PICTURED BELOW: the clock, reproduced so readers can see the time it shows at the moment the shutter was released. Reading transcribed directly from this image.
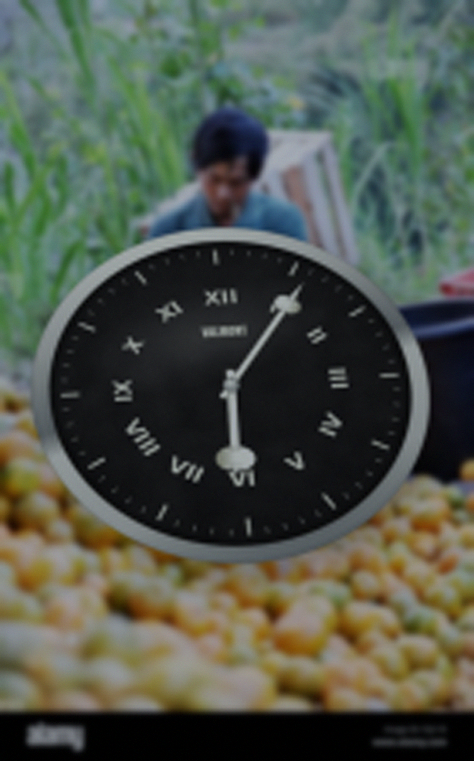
6:06
